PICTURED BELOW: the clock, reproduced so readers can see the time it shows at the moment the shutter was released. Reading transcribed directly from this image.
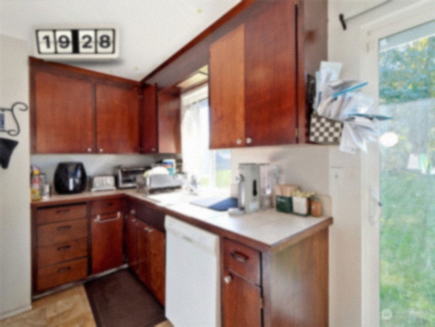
19:28
